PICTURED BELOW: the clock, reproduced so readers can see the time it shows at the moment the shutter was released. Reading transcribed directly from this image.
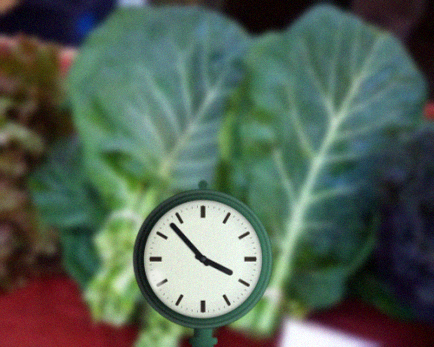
3:53
